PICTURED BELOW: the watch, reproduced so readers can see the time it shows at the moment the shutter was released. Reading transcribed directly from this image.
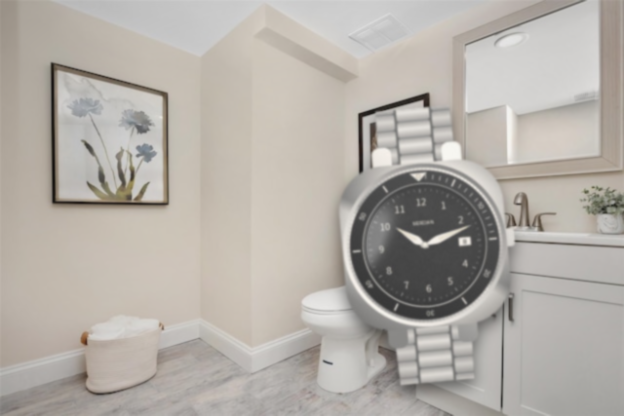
10:12
